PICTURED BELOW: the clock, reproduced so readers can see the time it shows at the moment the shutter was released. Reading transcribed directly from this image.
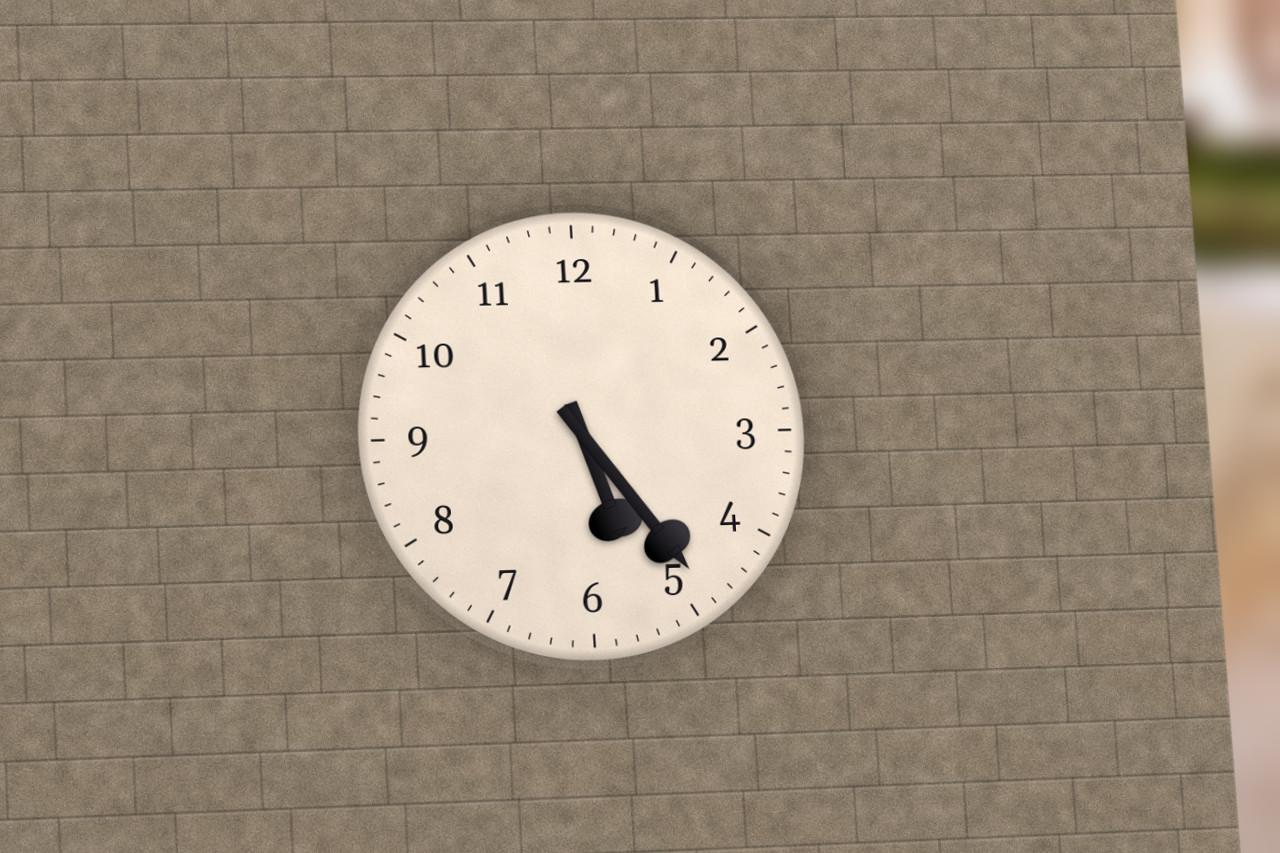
5:24
